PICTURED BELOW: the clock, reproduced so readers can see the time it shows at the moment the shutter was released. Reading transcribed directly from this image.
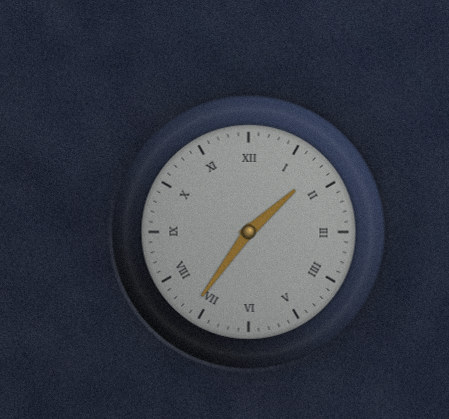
1:36
